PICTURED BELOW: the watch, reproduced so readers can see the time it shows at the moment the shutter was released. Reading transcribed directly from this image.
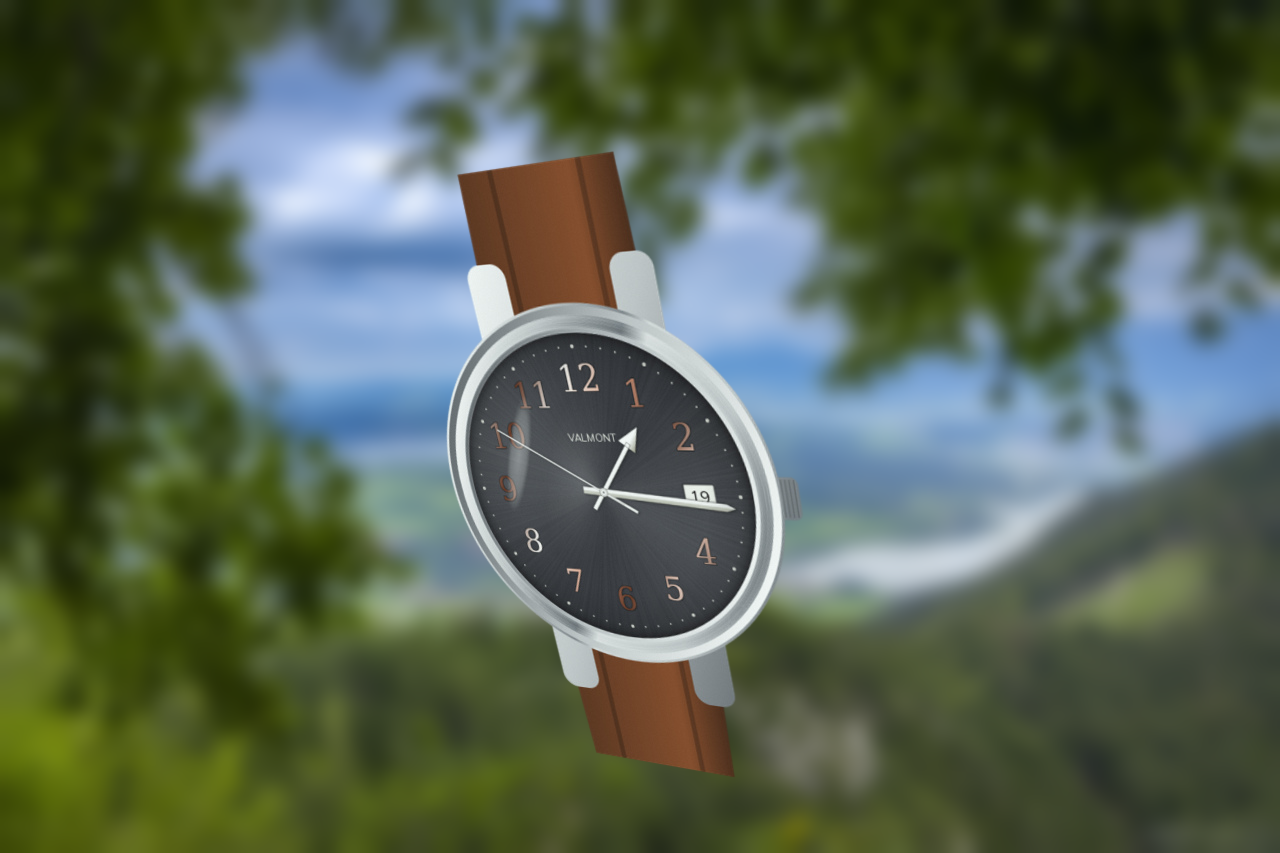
1:15:50
